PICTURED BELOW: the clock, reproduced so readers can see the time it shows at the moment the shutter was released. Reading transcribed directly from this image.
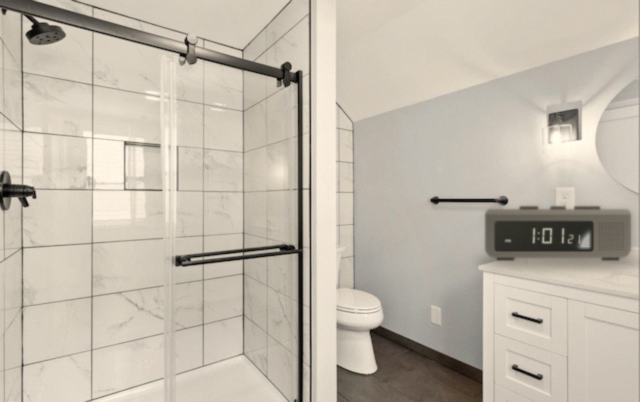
1:01
